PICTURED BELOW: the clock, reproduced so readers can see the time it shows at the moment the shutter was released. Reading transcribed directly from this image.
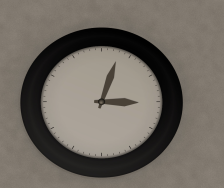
3:03
